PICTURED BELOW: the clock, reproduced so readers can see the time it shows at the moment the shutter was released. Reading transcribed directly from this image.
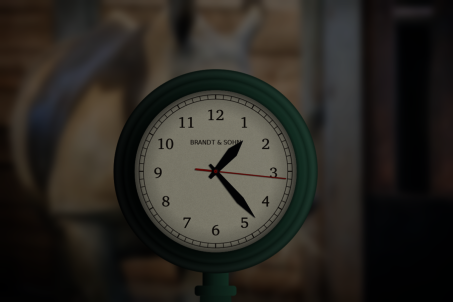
1:23:16
